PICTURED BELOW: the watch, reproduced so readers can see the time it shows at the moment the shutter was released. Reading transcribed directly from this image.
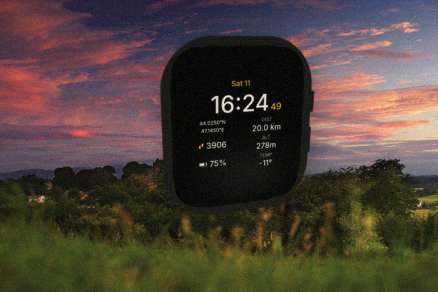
16:24:49
